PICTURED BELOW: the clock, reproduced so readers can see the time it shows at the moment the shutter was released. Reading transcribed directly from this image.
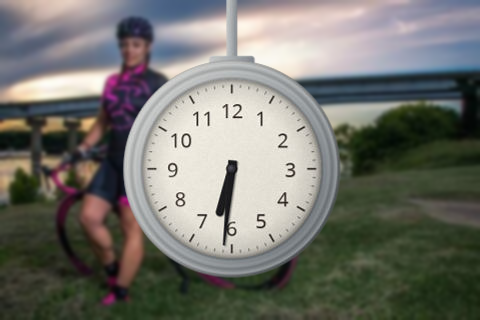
6:31
